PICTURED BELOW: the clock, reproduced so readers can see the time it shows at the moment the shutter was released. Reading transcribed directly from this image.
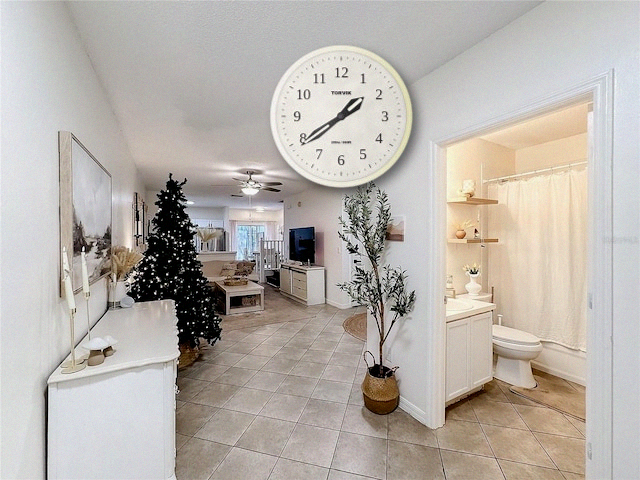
1:39
